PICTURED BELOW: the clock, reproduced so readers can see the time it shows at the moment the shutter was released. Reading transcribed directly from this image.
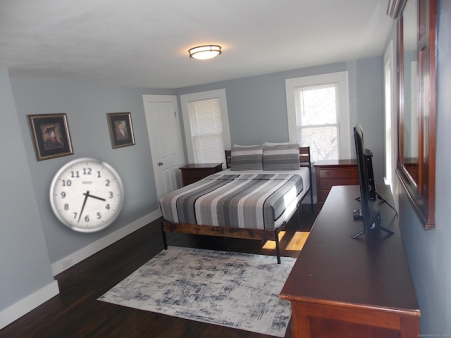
3:33
